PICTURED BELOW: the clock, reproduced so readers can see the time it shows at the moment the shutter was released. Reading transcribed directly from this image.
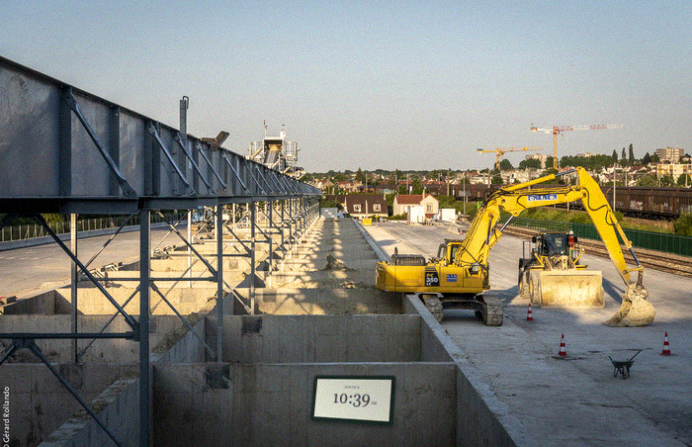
10:39
